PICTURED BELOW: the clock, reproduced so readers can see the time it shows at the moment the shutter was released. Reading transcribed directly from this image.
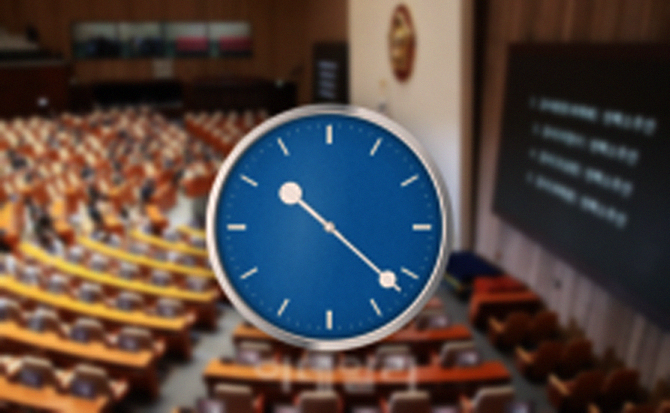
10:22
